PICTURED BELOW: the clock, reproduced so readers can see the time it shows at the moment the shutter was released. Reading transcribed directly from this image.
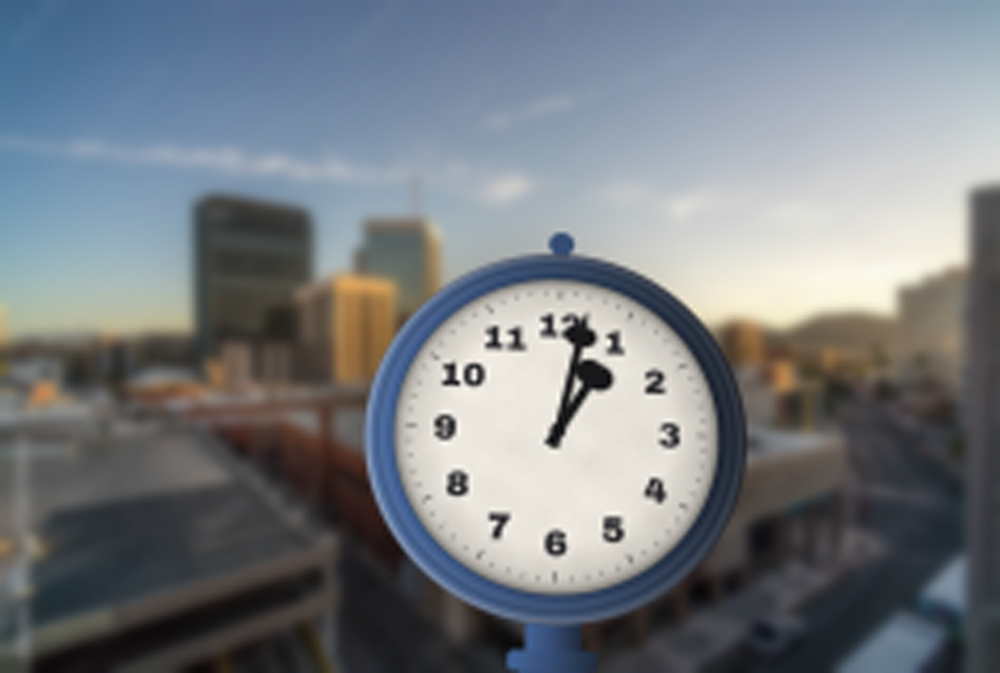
1:02
